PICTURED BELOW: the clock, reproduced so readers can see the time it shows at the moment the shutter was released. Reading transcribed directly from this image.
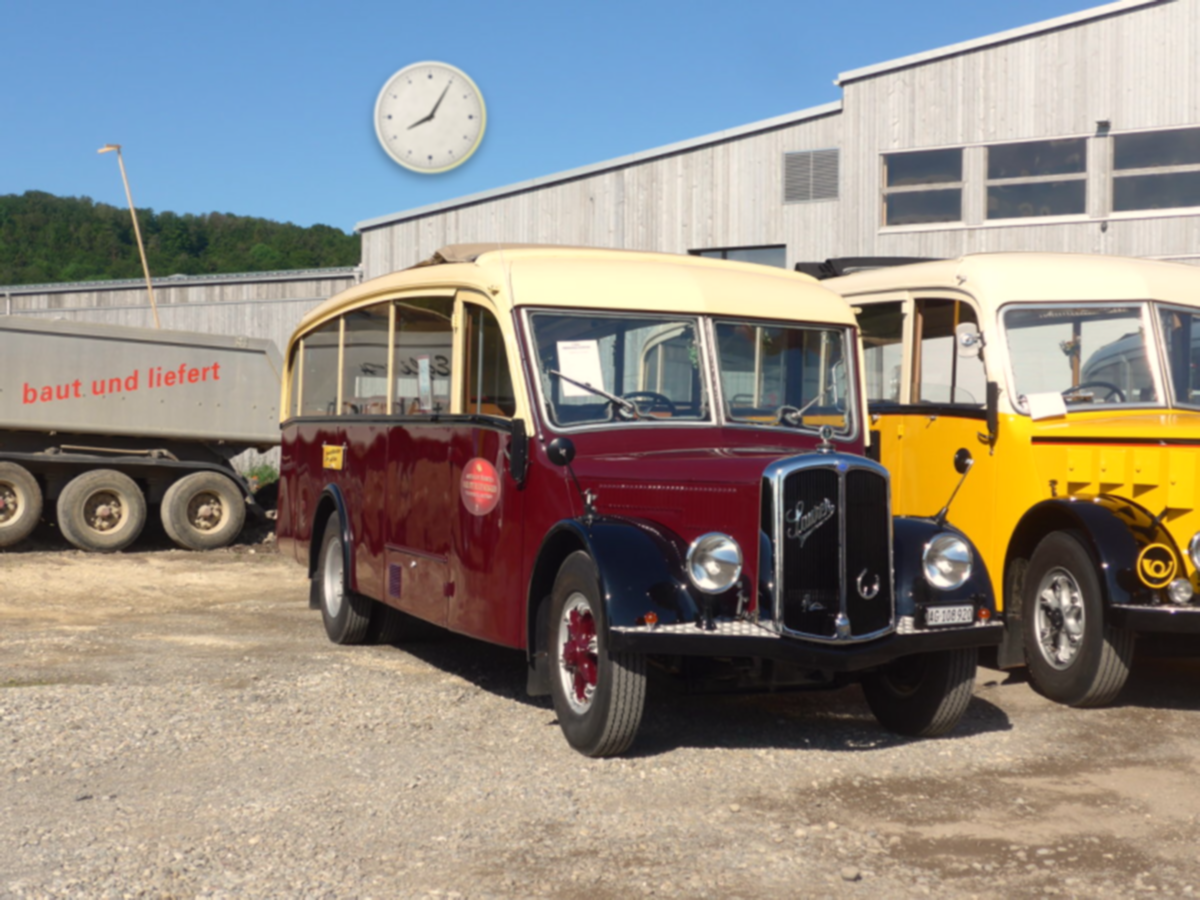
8:05
